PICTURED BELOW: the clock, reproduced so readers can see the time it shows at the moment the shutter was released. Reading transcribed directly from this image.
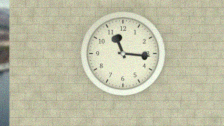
11:16
